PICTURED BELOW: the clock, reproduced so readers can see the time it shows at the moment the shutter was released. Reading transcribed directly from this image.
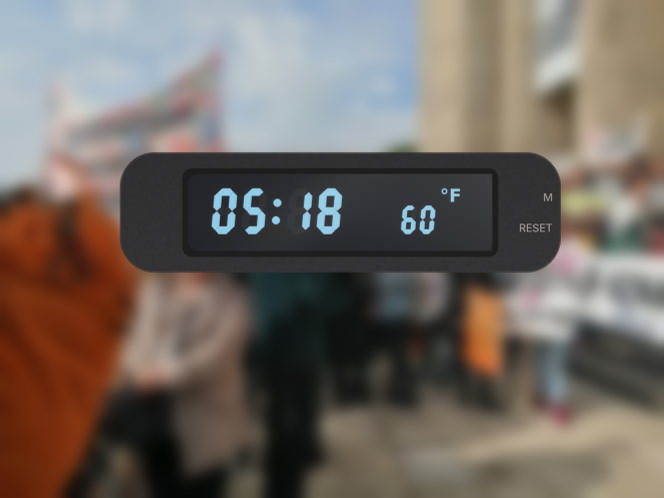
5:18
